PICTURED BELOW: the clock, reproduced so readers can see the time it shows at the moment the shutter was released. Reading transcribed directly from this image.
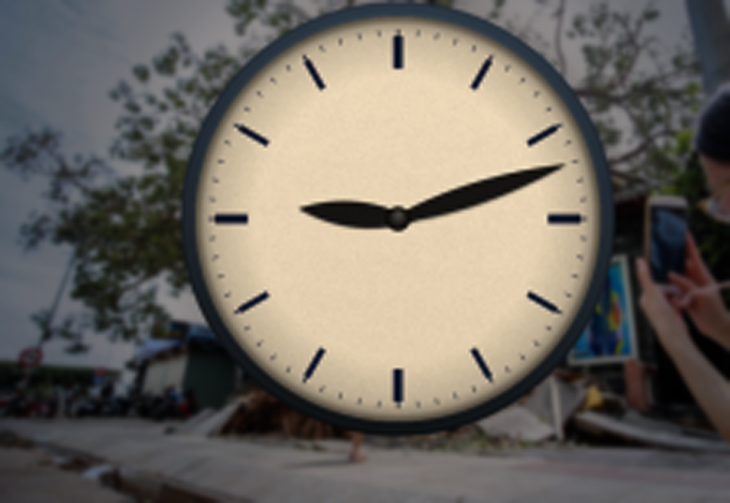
9:12
